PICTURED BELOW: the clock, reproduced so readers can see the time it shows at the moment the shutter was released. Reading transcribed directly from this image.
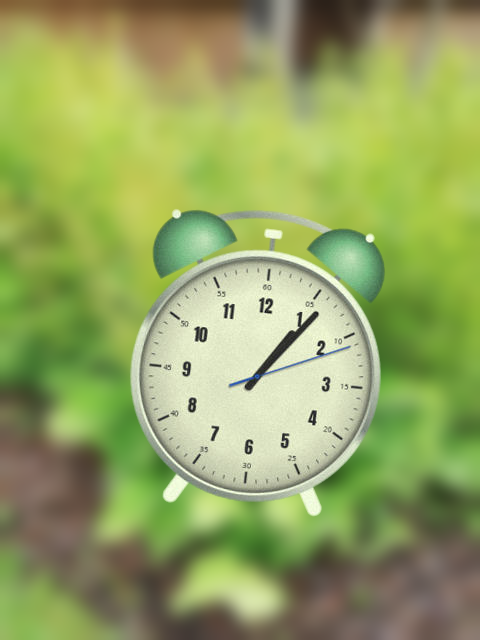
1:06:11
